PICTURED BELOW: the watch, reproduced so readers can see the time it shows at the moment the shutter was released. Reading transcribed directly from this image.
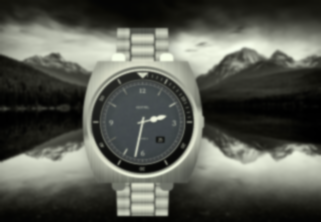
2:32
